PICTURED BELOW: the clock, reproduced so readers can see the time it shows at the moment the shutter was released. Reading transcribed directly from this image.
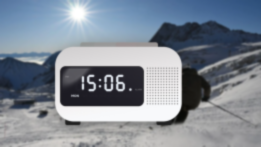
15:06
